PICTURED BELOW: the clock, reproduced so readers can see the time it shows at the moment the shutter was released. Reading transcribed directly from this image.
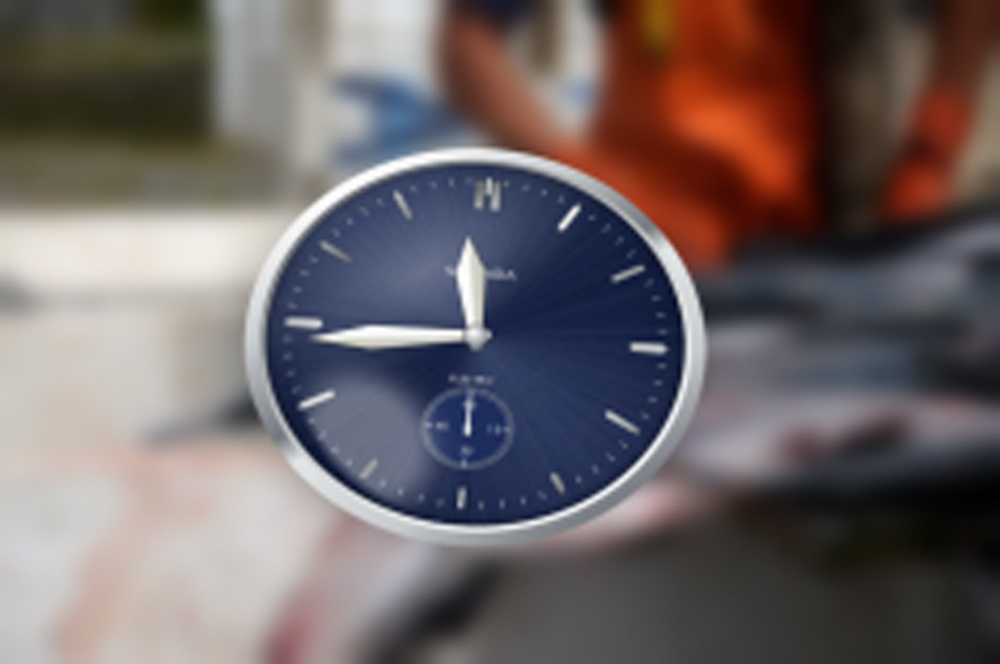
11:44
